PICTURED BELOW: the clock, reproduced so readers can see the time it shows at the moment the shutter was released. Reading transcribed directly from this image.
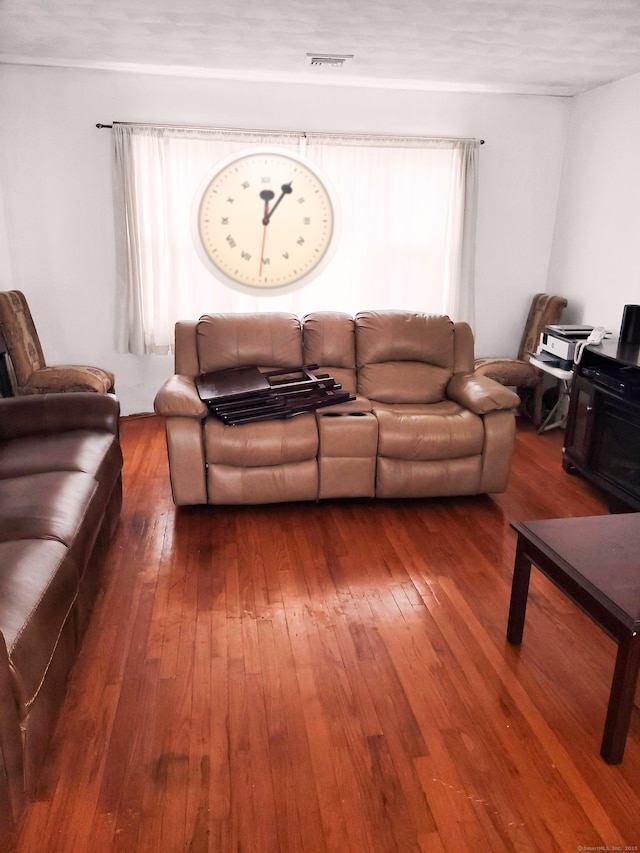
12:05:31
